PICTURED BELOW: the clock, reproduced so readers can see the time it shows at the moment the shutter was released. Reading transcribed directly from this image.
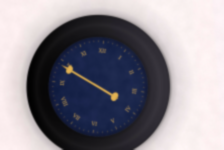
3:49
